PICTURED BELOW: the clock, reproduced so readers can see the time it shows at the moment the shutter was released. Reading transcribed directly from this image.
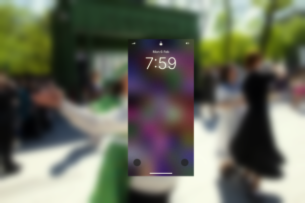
7:59
